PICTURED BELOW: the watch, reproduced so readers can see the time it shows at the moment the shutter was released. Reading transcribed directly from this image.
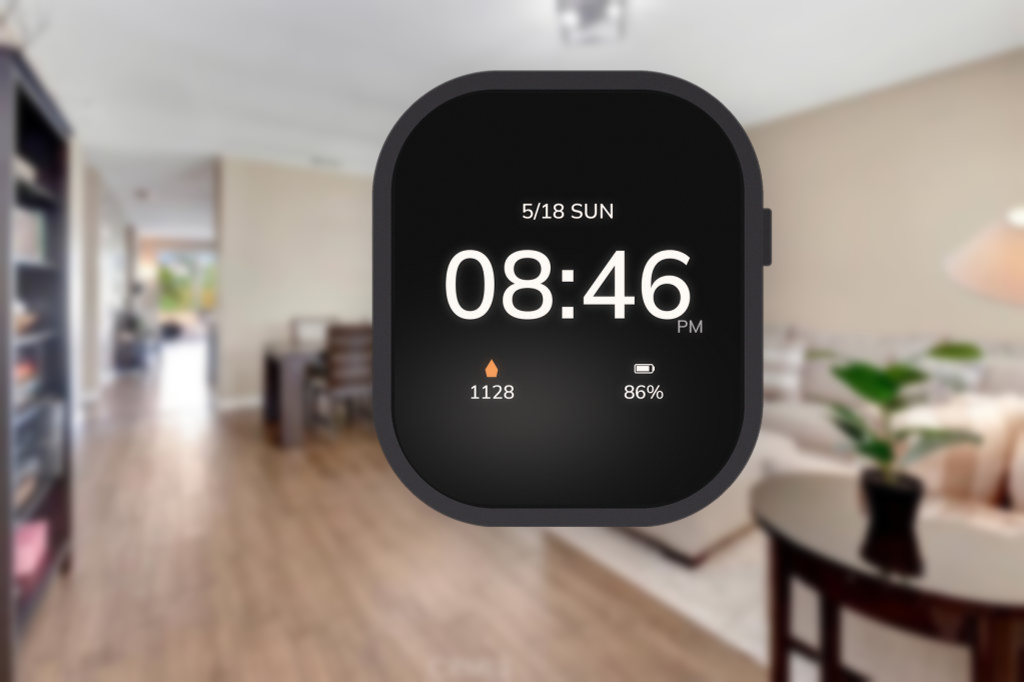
8:46
